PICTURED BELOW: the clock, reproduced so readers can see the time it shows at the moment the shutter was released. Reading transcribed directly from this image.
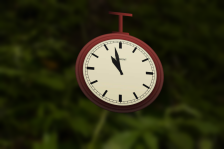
10:58
